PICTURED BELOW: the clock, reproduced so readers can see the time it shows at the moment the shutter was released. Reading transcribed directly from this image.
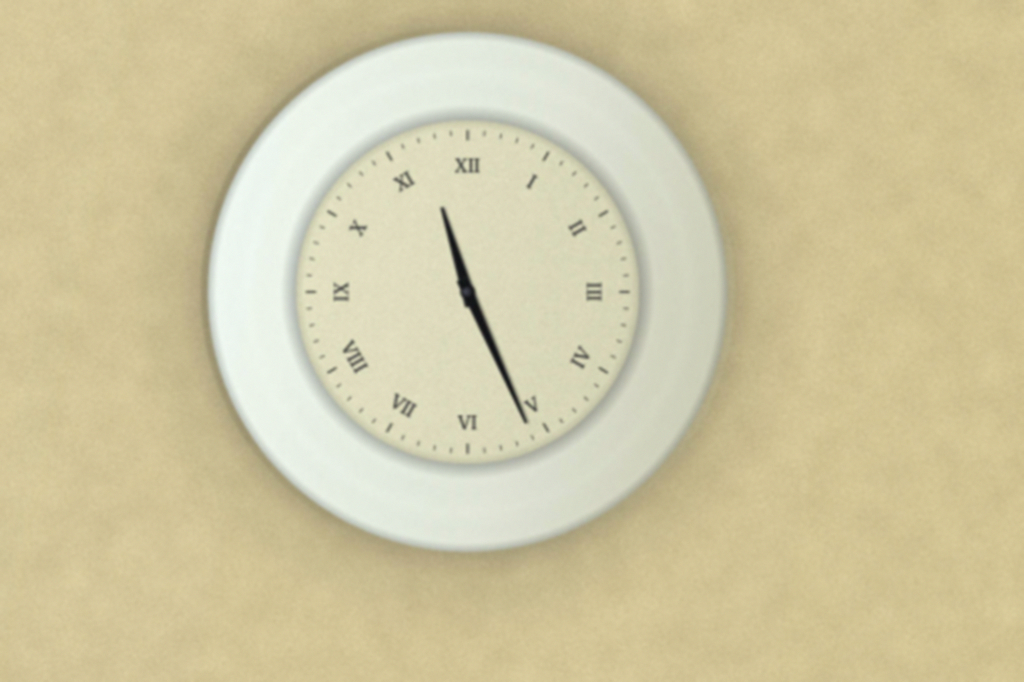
11:26
